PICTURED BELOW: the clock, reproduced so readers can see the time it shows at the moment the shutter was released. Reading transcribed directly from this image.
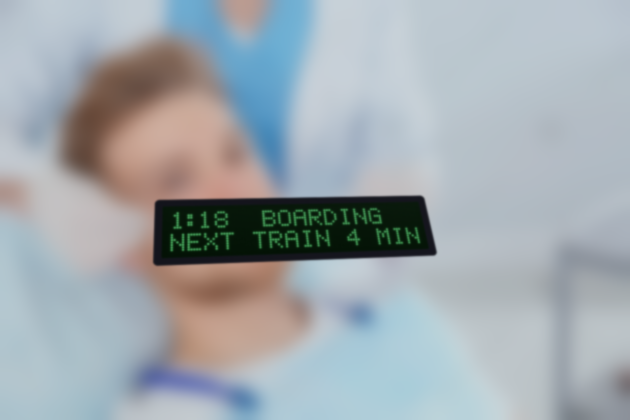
1:18
